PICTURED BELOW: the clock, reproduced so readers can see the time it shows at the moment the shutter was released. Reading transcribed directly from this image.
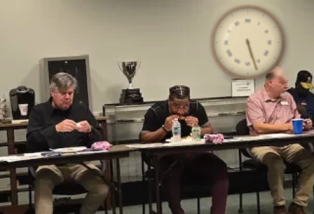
5:27
